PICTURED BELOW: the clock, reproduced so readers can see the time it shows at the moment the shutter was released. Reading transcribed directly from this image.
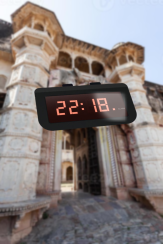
22:18
